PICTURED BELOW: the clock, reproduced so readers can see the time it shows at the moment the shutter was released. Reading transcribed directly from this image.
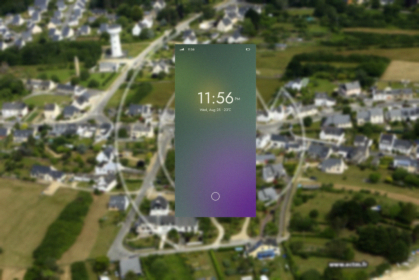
11:56
